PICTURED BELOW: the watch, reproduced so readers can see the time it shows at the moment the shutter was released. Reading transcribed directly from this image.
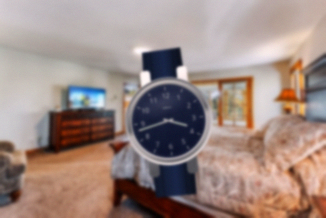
3:43
